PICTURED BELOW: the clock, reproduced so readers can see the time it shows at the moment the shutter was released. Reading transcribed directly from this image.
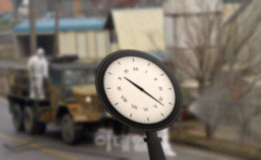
10:22
